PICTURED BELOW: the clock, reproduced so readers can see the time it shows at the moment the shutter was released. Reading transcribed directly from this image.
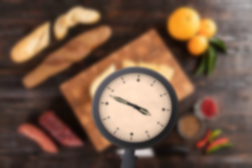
3:48
